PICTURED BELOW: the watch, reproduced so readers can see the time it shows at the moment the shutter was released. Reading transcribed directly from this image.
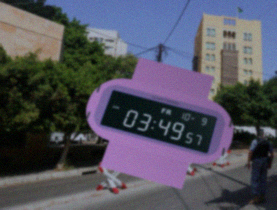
3:49:57
